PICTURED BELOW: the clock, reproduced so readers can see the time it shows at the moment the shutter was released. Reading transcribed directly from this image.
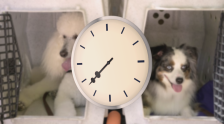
7:38
